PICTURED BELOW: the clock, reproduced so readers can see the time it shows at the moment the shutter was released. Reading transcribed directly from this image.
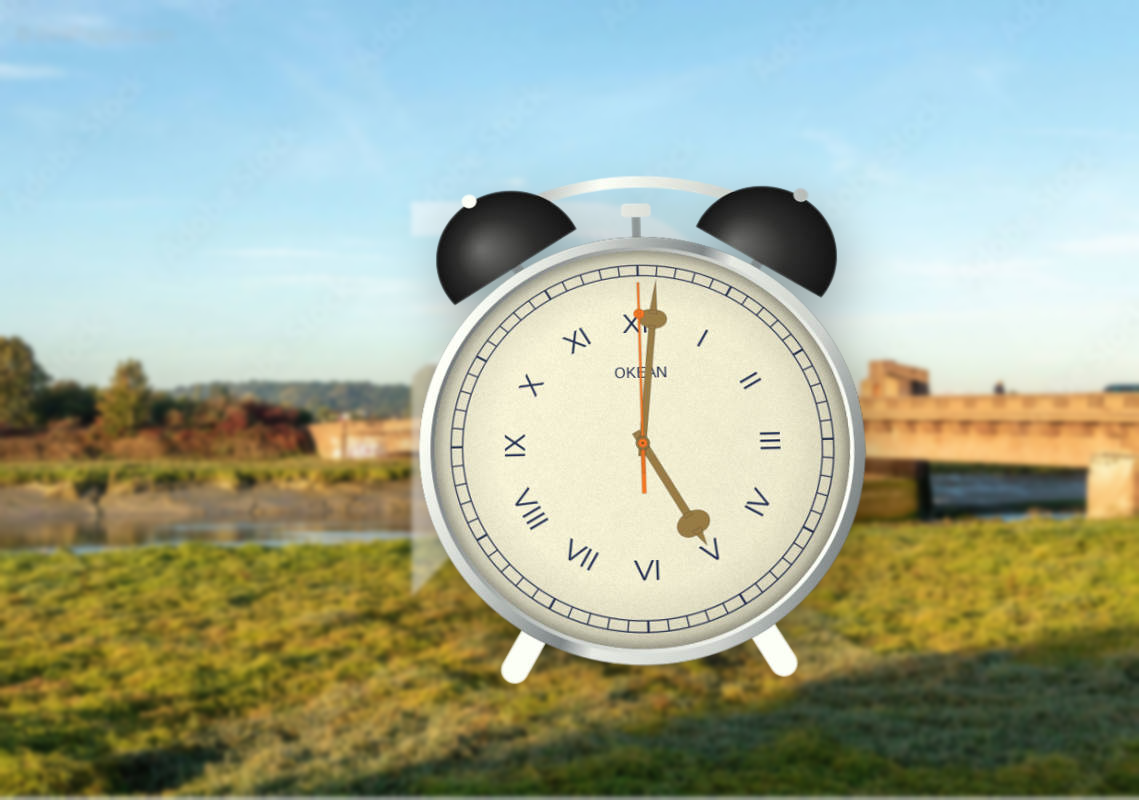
5:01:00
